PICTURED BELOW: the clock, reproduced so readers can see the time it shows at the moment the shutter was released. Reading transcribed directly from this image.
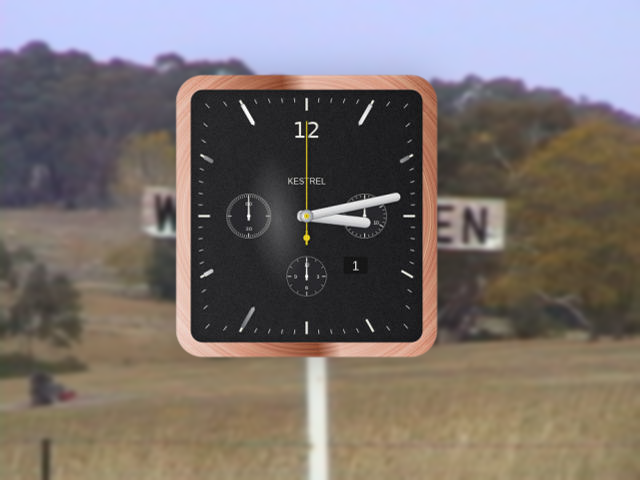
3:13
